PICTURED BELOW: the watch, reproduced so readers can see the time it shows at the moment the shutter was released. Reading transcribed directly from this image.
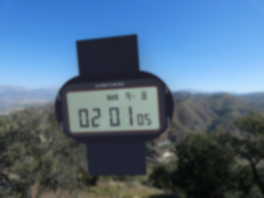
2:01
